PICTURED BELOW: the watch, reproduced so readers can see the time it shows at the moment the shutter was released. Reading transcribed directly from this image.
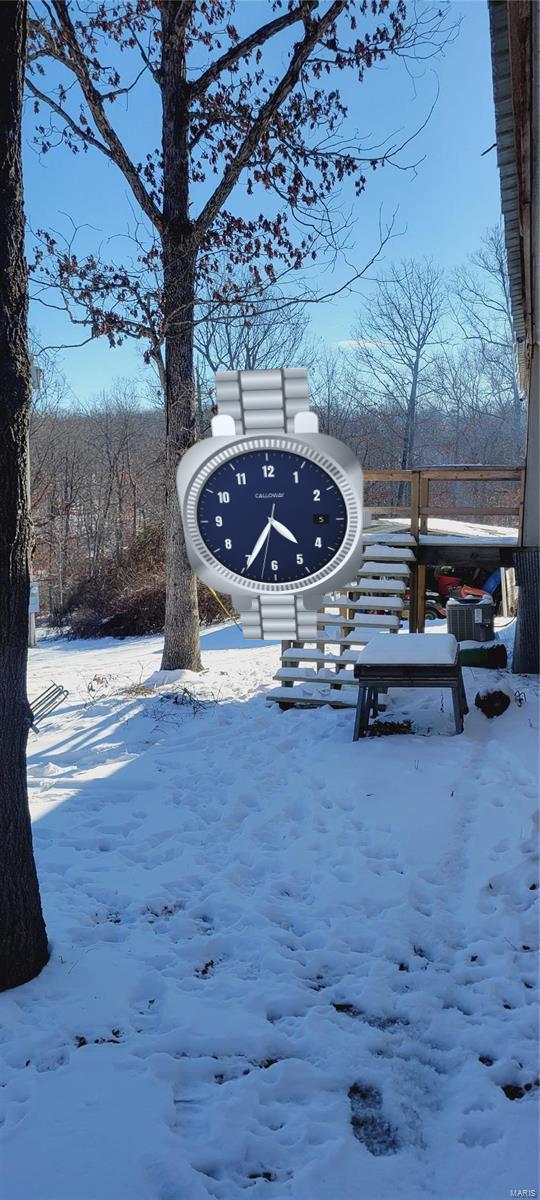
4:34:32
